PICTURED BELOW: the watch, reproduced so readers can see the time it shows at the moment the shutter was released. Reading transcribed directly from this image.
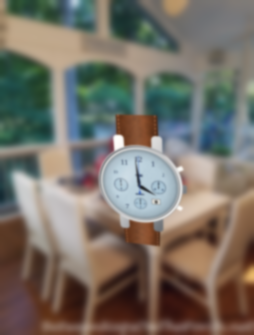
3:59
